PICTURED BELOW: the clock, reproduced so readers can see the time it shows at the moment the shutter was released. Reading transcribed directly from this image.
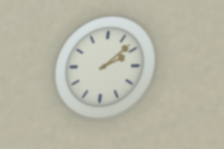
2:08
